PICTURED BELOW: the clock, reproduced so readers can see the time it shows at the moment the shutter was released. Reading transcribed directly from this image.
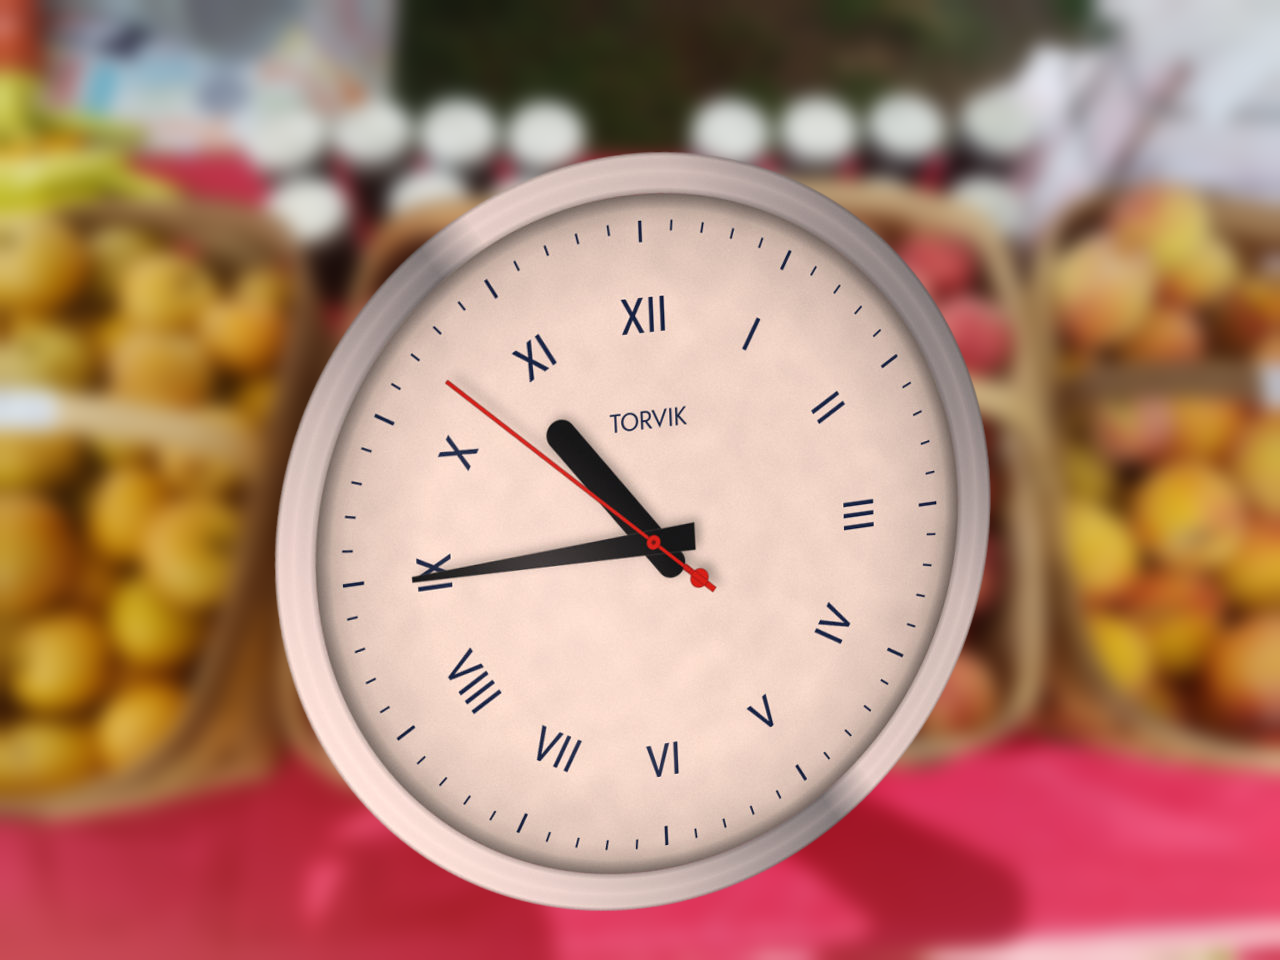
10:44:52
